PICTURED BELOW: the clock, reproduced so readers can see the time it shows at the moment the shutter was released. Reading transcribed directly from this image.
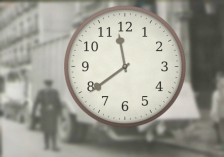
11:39
